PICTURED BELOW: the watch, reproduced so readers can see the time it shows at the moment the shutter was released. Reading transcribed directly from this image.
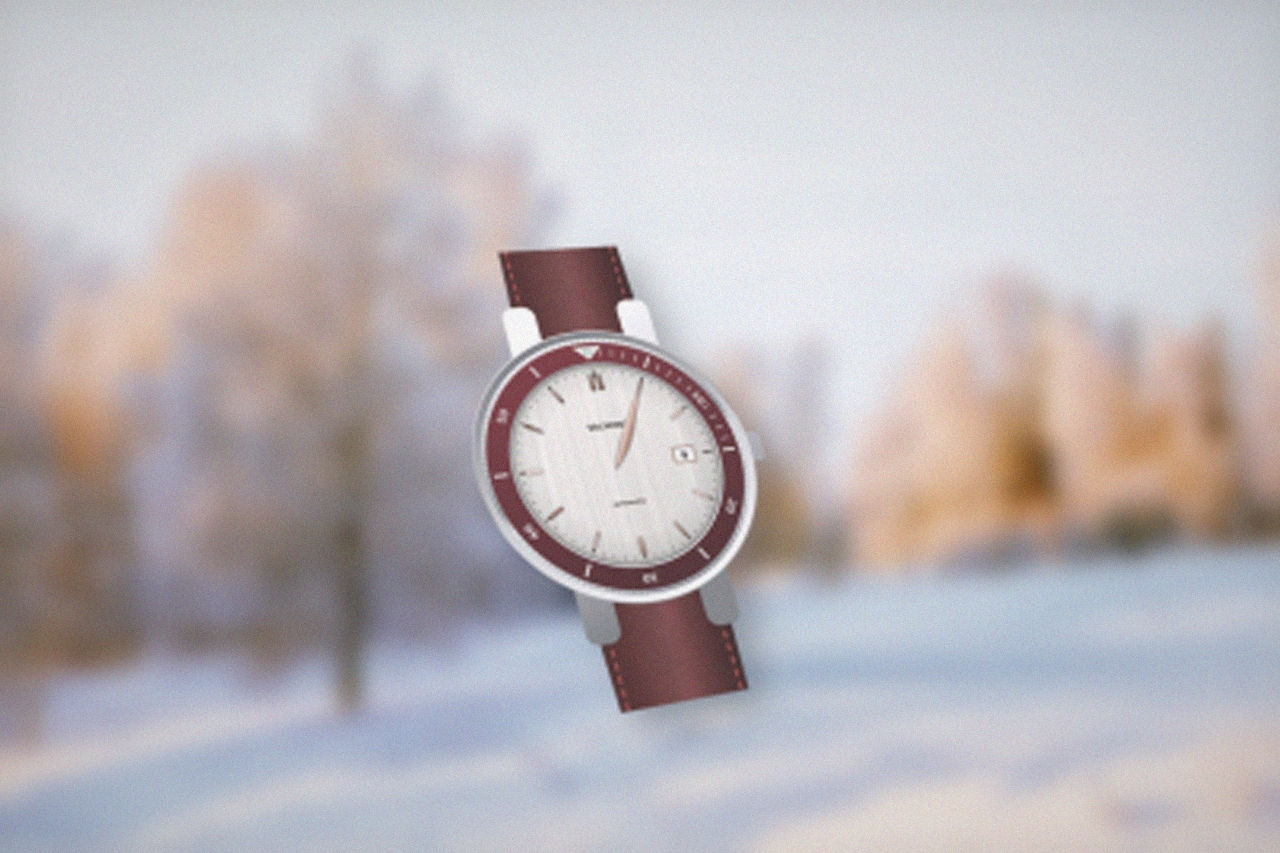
1:05
